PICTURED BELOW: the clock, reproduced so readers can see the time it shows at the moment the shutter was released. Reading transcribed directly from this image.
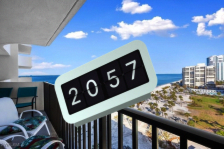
20:57
